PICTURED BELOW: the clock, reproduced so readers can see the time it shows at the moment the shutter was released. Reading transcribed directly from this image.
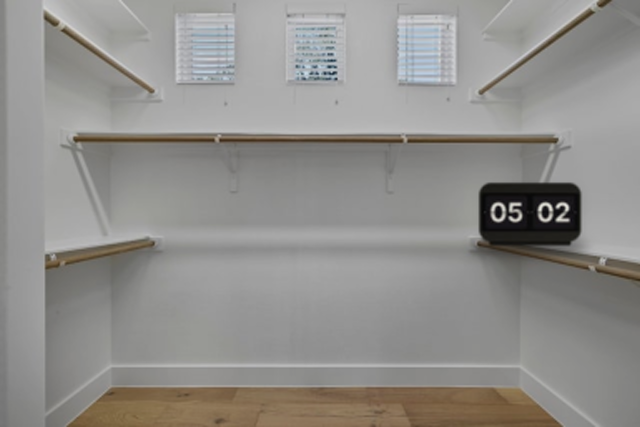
5:02
